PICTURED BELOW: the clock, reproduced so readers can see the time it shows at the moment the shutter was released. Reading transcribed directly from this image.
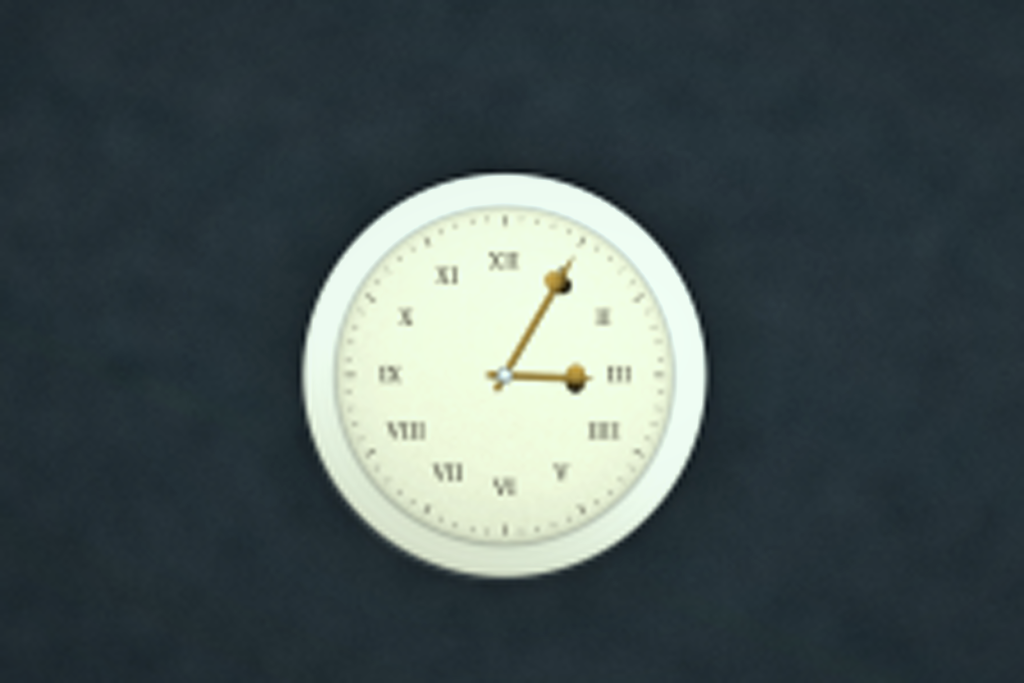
3:05
